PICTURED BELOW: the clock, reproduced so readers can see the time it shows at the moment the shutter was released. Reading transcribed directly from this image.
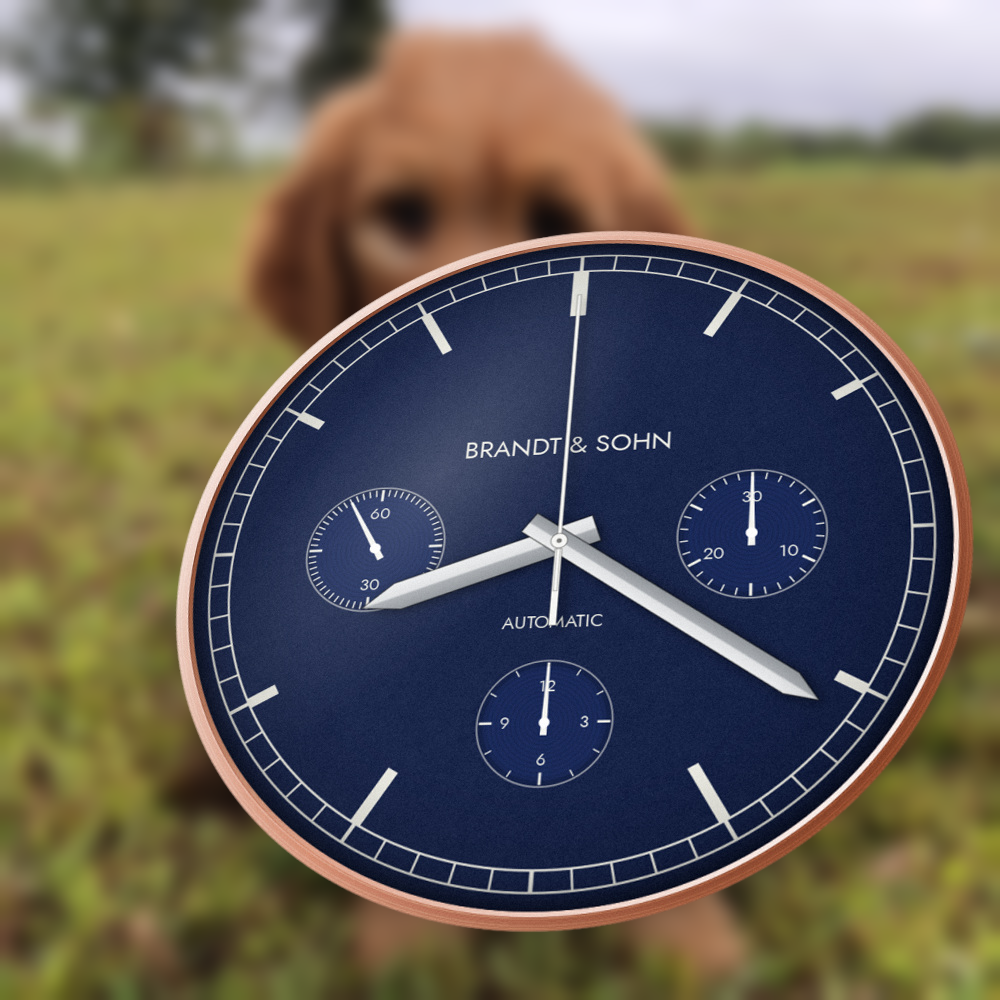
8:20:55
